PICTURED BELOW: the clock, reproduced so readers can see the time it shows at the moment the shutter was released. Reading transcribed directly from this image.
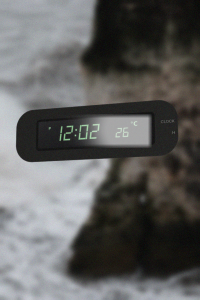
12:02
